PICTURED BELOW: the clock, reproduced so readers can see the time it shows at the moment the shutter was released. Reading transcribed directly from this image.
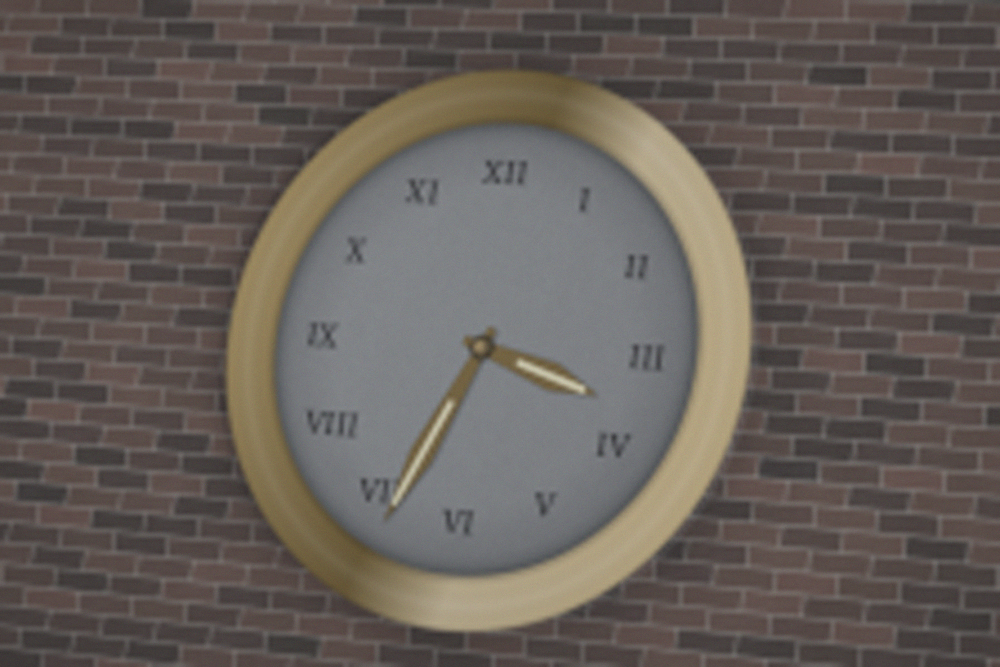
3:34
